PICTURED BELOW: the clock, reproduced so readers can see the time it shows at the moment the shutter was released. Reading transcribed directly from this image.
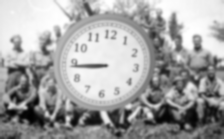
8:44
